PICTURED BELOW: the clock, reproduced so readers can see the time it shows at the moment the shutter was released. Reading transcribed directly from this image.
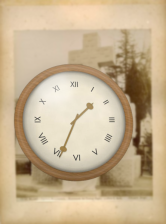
1:34
